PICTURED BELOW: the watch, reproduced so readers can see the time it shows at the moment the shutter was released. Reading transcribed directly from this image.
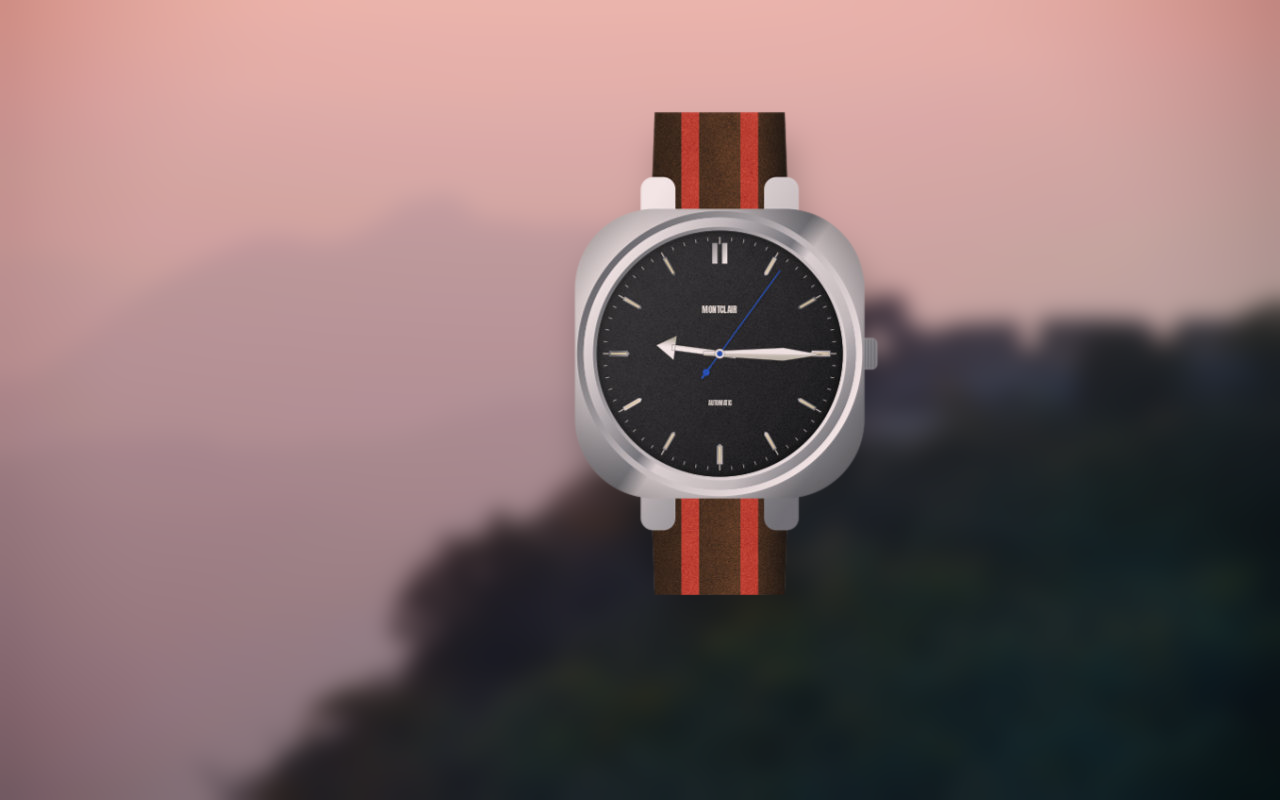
9:15:06
